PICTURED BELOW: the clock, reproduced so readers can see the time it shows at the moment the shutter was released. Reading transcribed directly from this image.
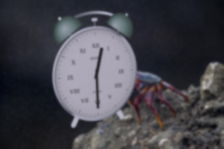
12:30
